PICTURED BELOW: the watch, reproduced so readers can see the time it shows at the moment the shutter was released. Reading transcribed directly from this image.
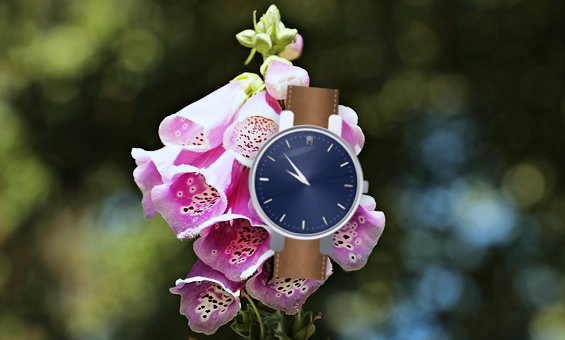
9:53
